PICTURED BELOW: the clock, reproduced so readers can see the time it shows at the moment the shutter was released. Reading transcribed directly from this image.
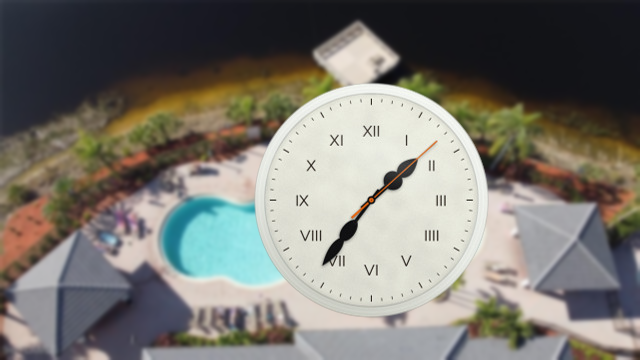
1:36:08
